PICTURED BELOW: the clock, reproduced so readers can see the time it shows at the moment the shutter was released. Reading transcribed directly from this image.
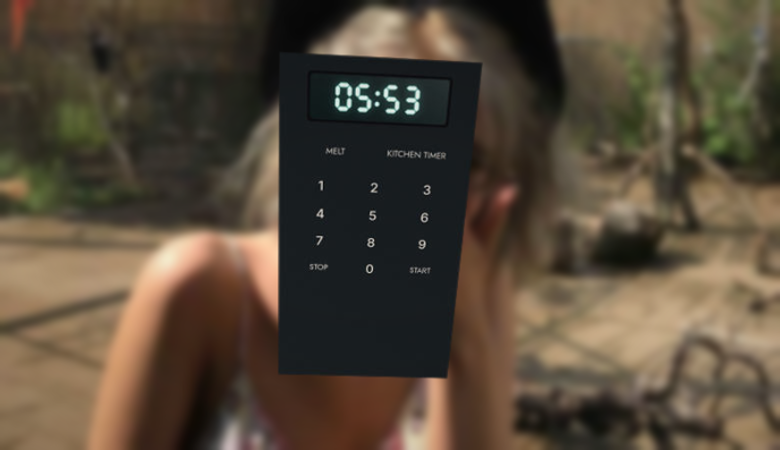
5:53
